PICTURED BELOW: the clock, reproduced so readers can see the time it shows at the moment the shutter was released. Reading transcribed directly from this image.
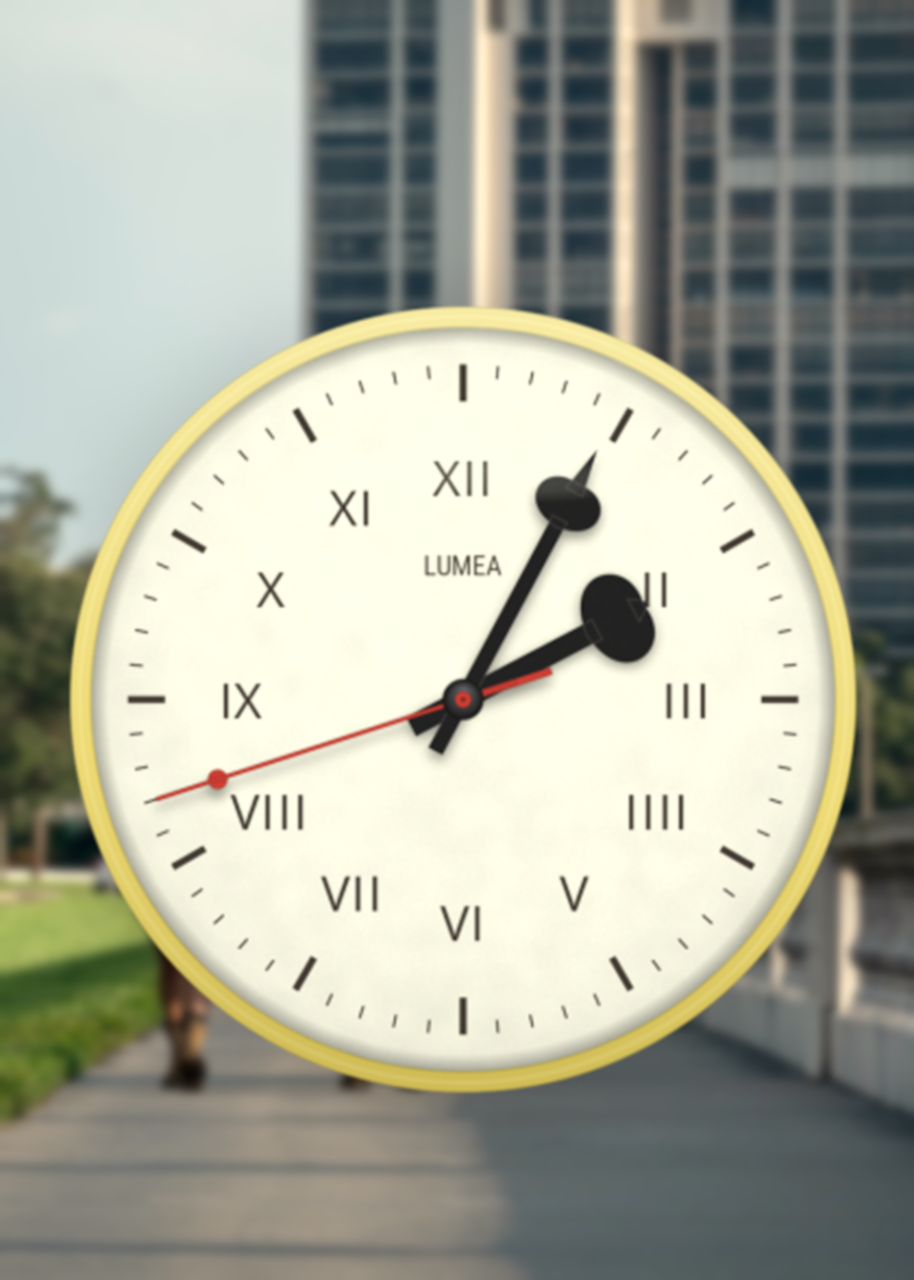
2:04:42
